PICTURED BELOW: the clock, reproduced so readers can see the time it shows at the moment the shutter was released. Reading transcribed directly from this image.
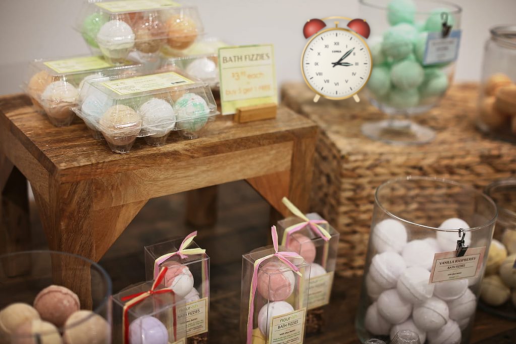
3:08
